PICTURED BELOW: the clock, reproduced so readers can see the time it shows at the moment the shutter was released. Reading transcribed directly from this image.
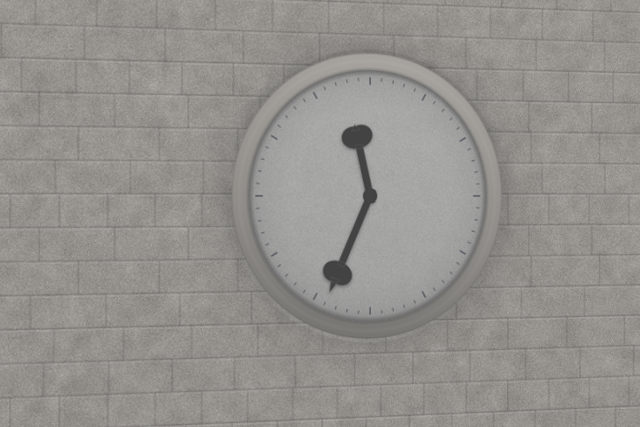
11:34
